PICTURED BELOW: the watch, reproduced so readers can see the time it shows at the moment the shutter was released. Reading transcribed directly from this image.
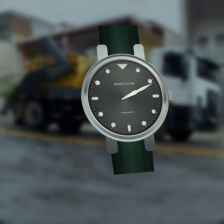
2:11
